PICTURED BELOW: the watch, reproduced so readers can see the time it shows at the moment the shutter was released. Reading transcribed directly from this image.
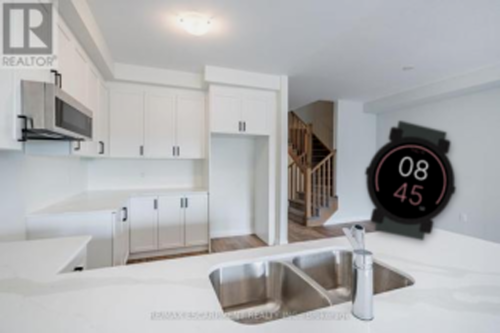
8:45
